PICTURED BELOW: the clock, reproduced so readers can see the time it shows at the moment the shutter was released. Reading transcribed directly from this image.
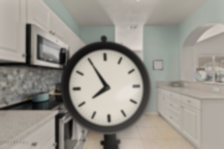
7:55
